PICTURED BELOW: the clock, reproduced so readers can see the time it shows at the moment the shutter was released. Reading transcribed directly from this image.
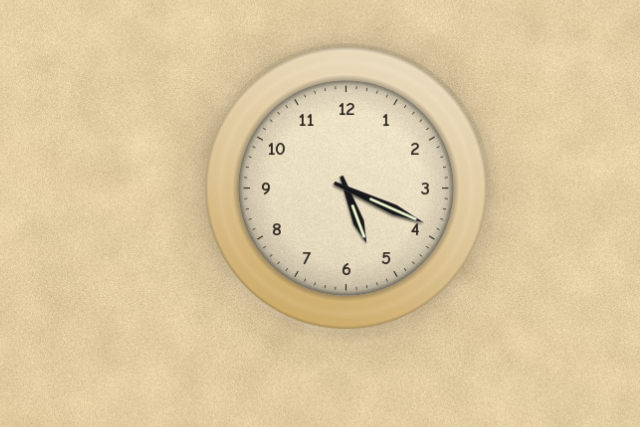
5:19
